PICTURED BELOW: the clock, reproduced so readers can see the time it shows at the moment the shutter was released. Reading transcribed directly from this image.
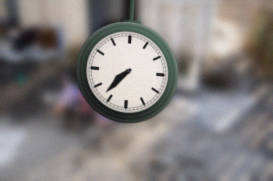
7:37
